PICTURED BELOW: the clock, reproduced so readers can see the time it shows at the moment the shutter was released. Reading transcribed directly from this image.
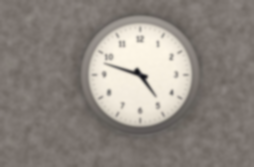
4:48
